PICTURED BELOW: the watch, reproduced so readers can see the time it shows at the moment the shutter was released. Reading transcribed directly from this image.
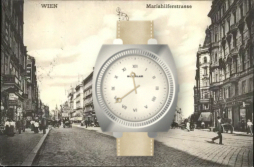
11:39
